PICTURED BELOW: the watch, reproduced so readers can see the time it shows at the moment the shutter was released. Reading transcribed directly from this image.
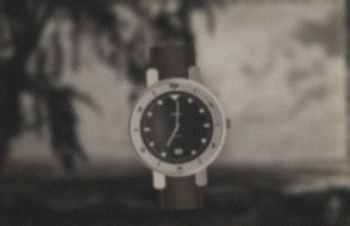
7:01
